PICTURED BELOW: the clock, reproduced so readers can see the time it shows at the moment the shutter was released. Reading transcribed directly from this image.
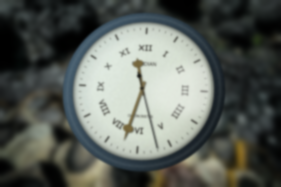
11:32:27
